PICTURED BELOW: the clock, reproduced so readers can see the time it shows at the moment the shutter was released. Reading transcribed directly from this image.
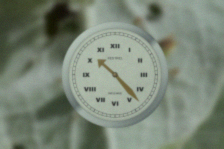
10:23
